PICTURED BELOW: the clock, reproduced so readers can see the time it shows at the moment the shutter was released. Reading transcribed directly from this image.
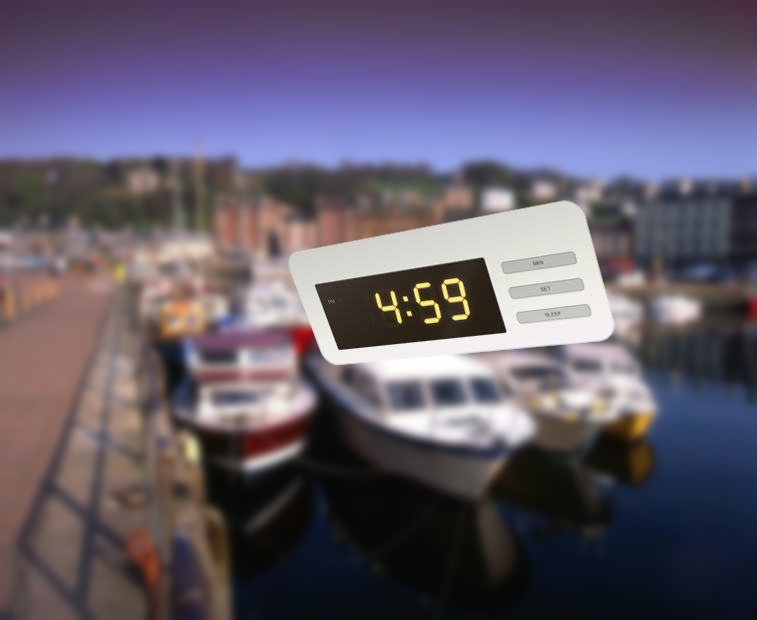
4:59
